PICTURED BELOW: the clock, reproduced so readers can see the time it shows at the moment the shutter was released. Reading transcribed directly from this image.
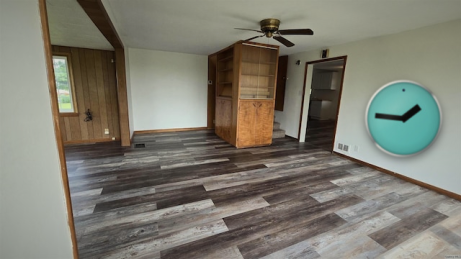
1:46
